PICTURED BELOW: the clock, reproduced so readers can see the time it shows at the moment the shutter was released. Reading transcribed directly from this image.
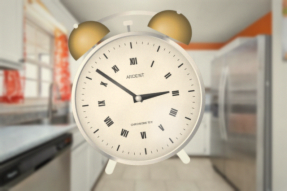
2:52
